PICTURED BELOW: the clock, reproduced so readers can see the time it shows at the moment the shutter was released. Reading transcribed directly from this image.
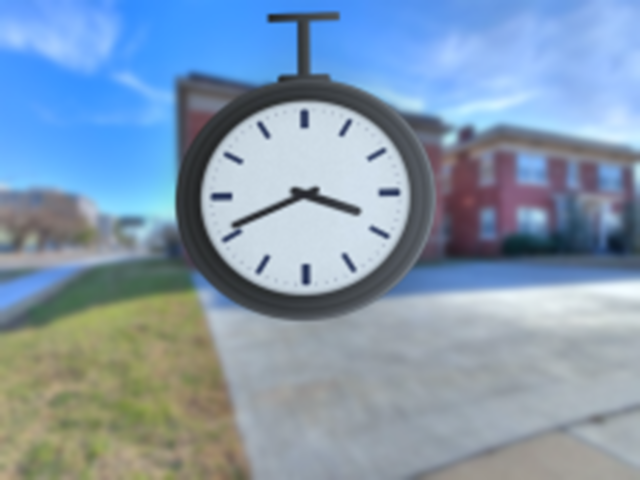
3:41
